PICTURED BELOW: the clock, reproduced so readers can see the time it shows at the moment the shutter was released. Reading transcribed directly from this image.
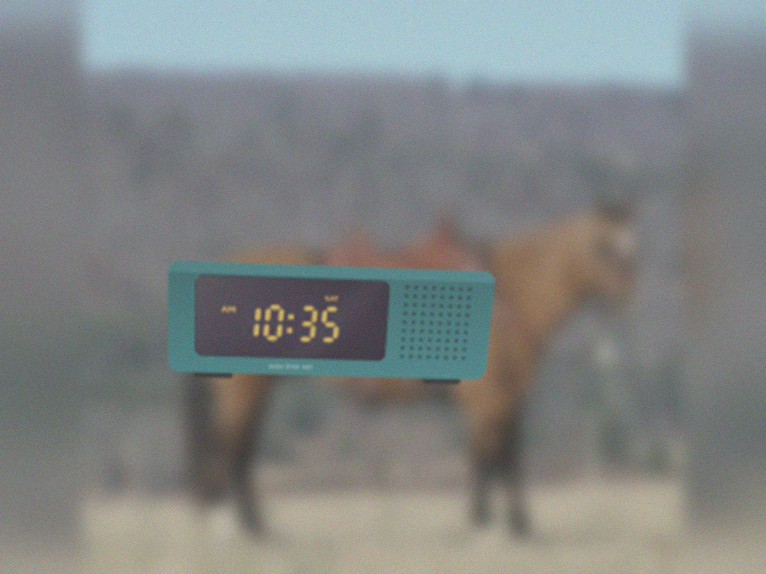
10:35
